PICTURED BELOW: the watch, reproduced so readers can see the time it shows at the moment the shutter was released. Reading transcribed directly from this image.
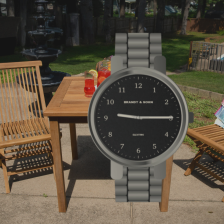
9:15
